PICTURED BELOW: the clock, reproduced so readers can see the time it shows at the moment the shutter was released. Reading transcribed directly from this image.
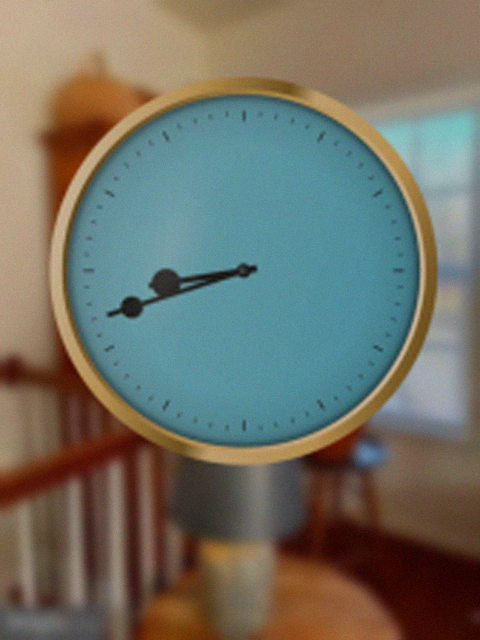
8:42
